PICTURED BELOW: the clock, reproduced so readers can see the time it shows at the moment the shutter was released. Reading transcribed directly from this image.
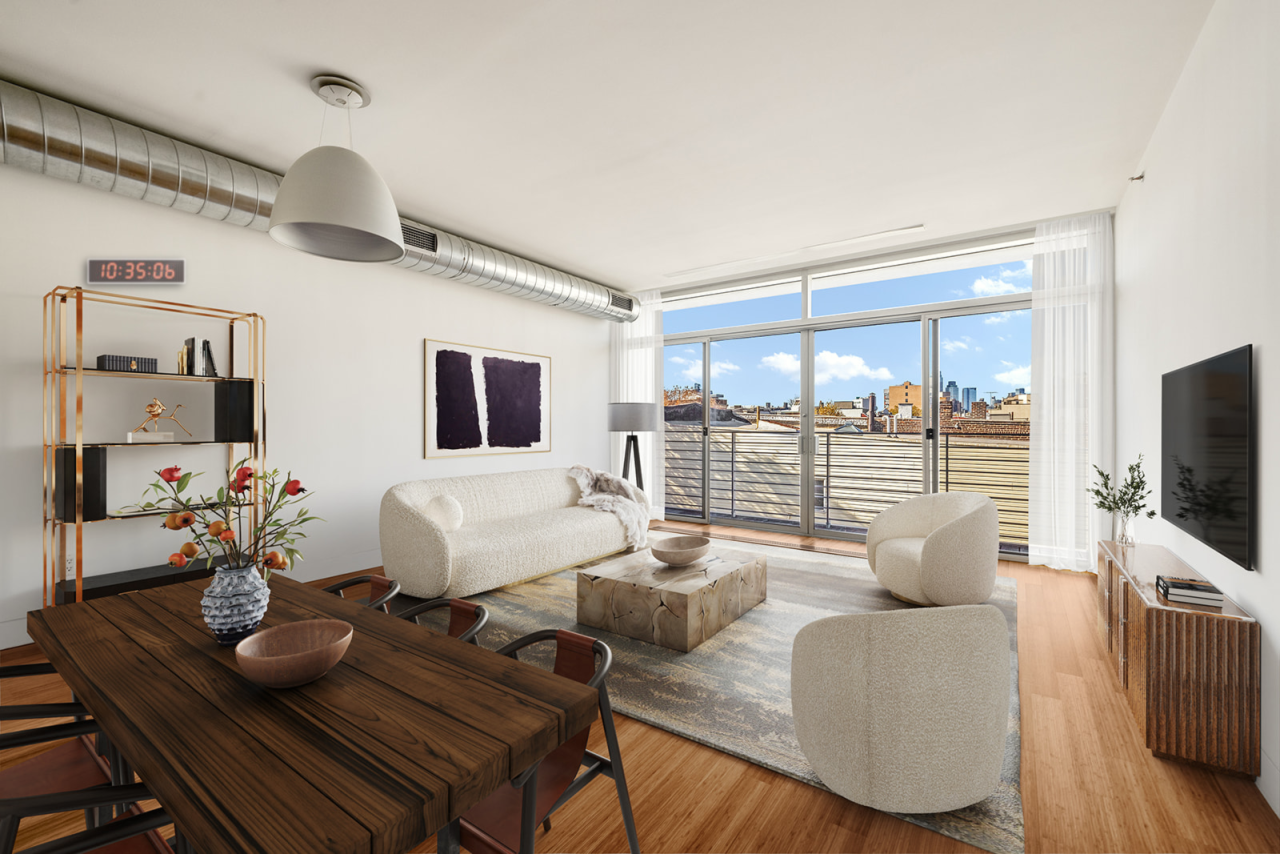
10:35:06
